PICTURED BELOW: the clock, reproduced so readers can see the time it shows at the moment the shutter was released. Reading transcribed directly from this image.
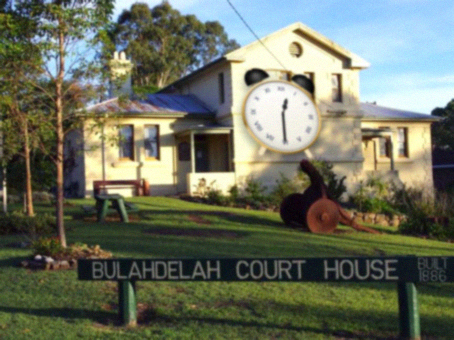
12:30
